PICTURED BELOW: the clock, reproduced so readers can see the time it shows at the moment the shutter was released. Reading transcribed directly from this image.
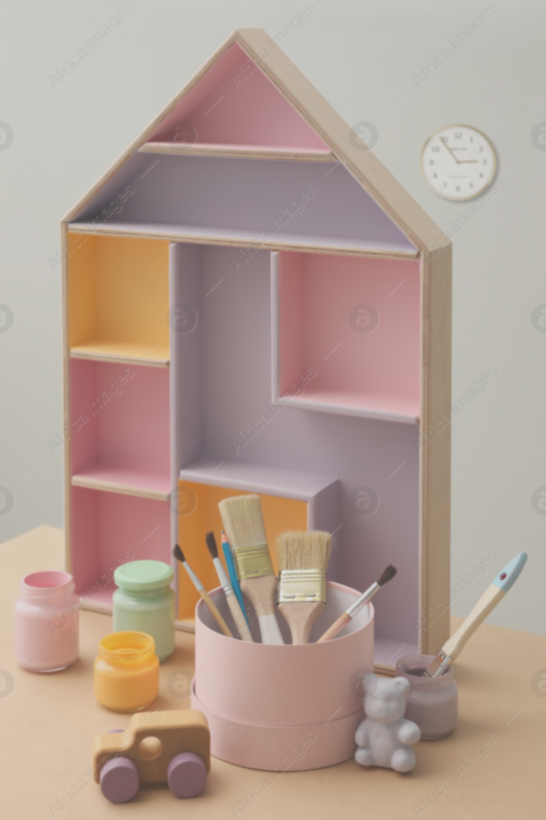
2:54
